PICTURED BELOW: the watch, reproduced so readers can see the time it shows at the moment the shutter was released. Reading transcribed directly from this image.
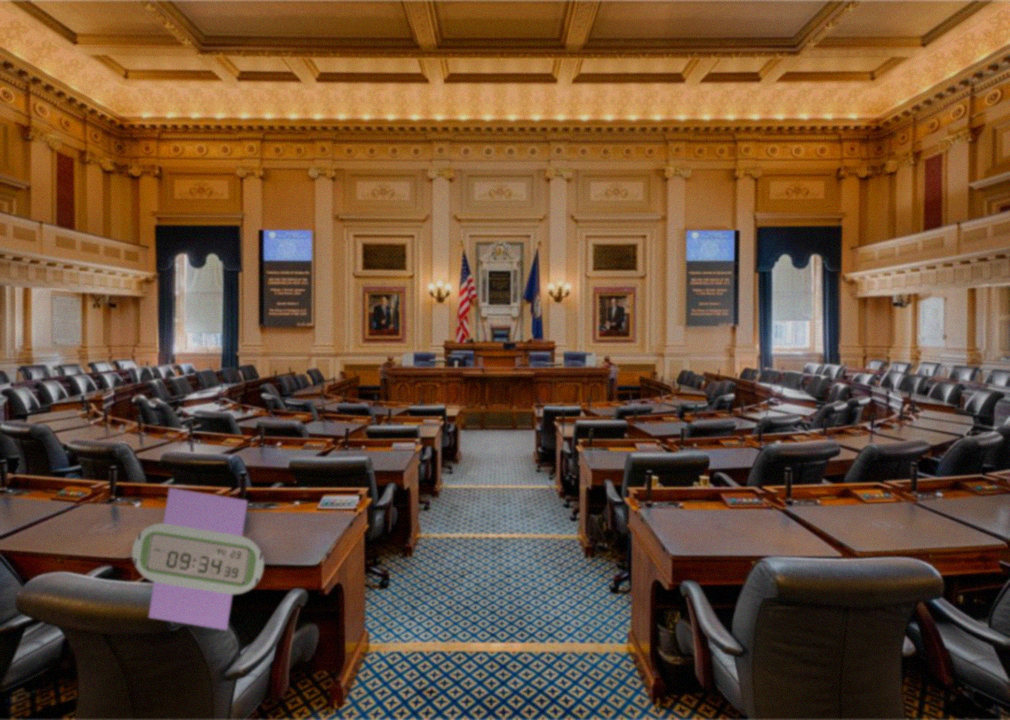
9:34
